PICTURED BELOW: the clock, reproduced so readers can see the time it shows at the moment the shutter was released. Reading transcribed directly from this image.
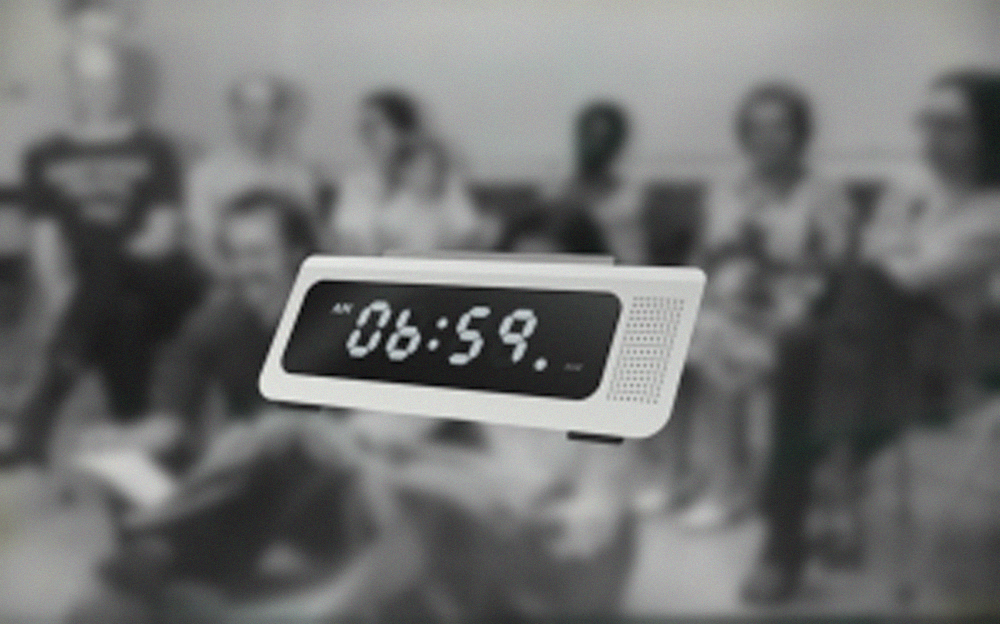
6:59
